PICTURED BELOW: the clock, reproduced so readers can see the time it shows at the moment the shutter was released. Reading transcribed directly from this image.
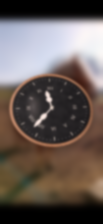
11:37
